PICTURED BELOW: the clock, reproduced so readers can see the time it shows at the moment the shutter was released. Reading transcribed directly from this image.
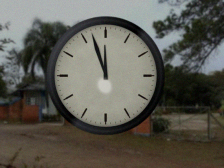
11:57
